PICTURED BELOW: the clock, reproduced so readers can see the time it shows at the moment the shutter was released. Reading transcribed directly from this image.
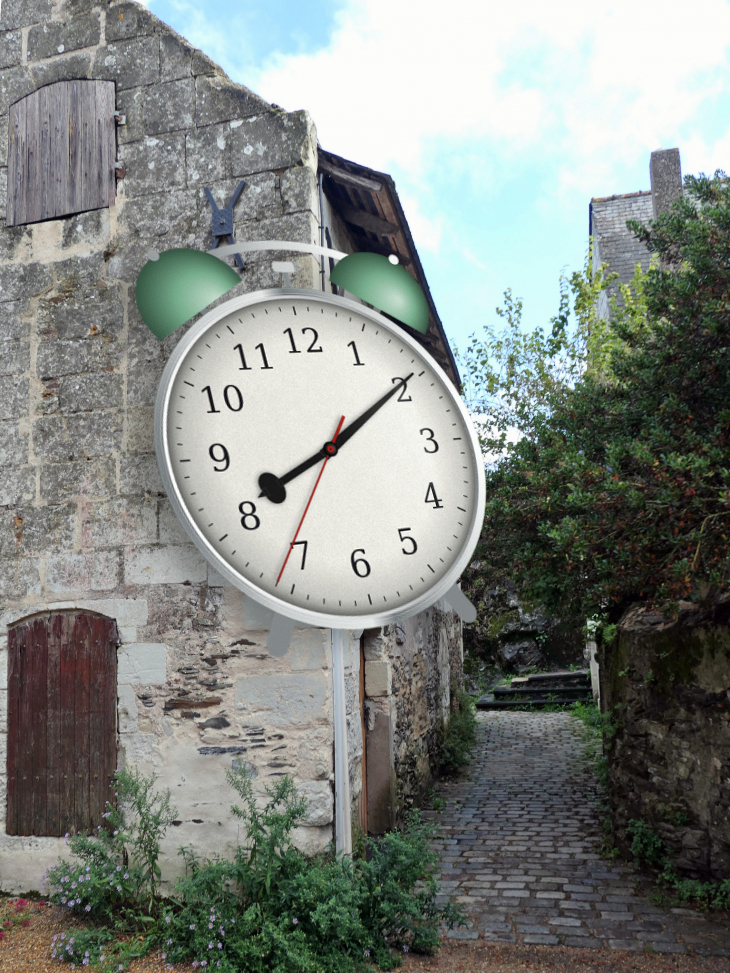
8:09:36
